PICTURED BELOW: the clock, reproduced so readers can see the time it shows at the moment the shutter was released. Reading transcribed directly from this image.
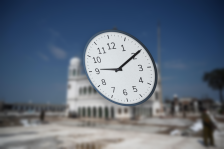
9:10
